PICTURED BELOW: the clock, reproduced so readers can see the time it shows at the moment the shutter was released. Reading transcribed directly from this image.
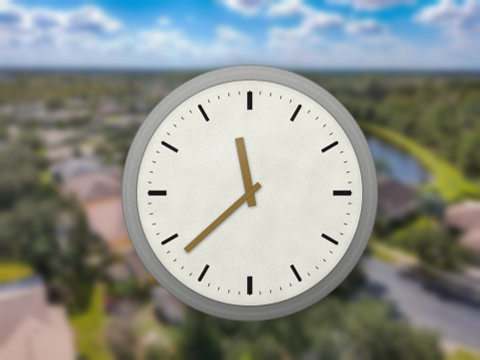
11:38
